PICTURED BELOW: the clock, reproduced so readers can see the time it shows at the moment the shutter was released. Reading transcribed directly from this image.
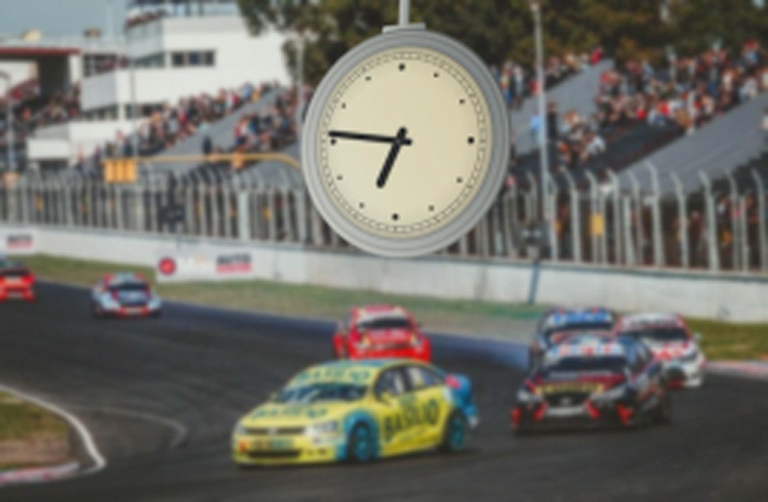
6:46
